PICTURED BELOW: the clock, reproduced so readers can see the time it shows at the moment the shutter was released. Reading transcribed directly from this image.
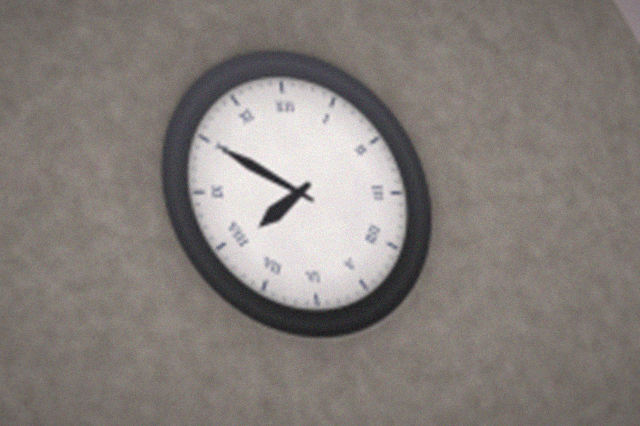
7:50
